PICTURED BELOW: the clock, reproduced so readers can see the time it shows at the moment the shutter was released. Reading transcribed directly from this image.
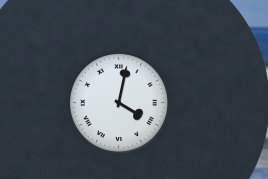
4:02
